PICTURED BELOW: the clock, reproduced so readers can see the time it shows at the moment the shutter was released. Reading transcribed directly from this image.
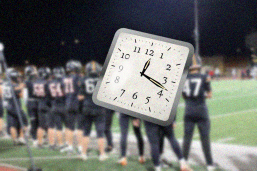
12:18
